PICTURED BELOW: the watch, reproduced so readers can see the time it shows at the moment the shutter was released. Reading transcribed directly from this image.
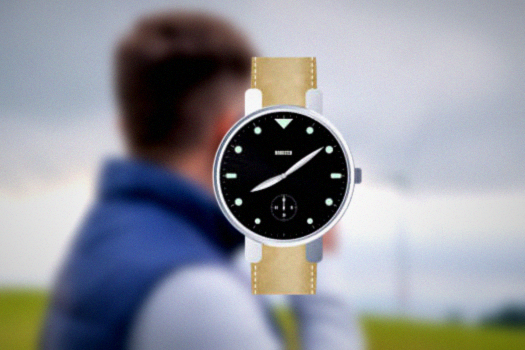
8:09
